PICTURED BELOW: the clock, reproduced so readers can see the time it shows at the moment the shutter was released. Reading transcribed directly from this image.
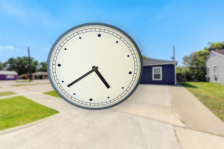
4:38
